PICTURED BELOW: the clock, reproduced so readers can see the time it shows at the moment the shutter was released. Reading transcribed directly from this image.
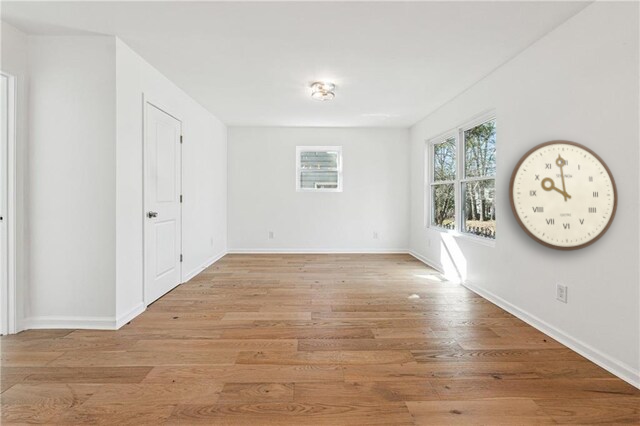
9:59
